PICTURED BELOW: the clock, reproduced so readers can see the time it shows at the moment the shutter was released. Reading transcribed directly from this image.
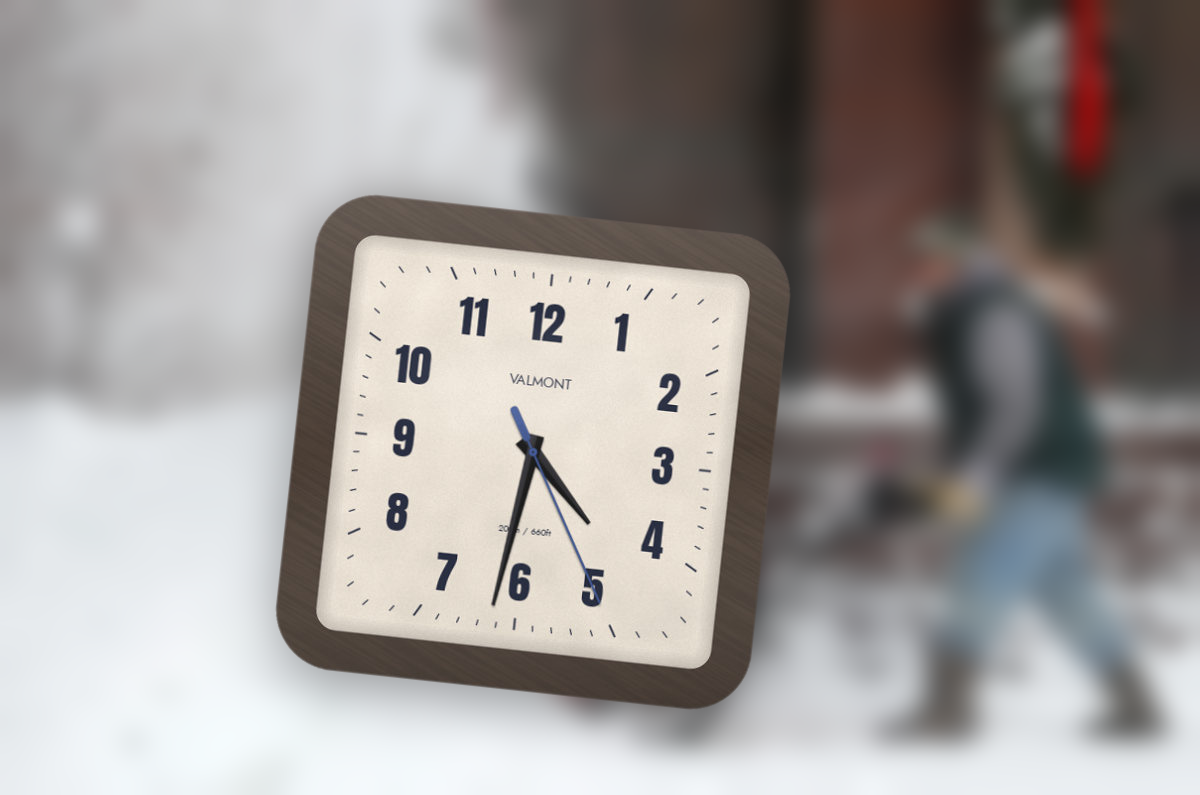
4:31:25
